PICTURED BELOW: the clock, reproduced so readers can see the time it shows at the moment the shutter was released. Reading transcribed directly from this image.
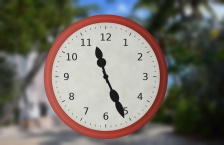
11:26
